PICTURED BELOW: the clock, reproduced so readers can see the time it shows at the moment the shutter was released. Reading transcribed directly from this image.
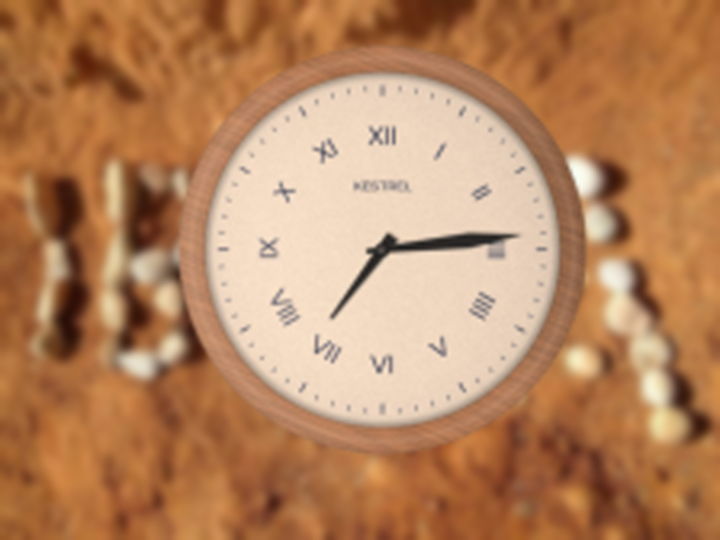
7:14
